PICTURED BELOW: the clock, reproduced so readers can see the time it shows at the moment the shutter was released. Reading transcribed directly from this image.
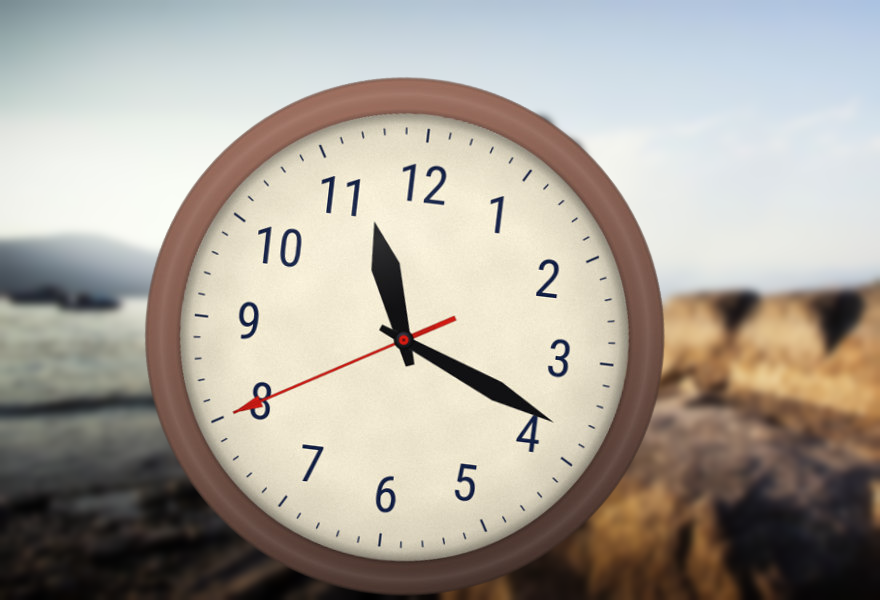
11:18:40
